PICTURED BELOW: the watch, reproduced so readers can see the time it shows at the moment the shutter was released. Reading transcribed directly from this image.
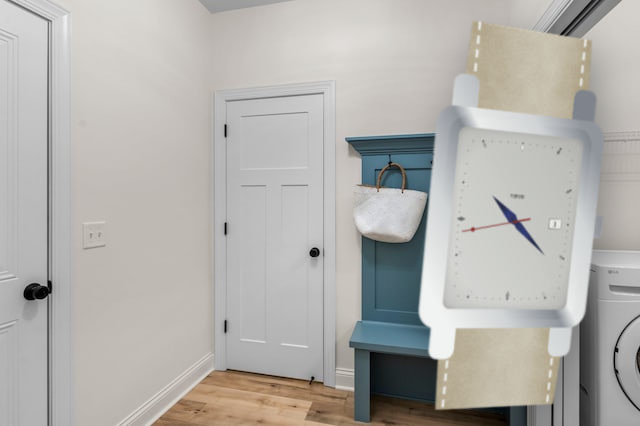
10:21:43
